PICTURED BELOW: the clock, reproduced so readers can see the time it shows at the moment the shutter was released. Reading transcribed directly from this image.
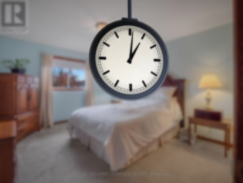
1:01
